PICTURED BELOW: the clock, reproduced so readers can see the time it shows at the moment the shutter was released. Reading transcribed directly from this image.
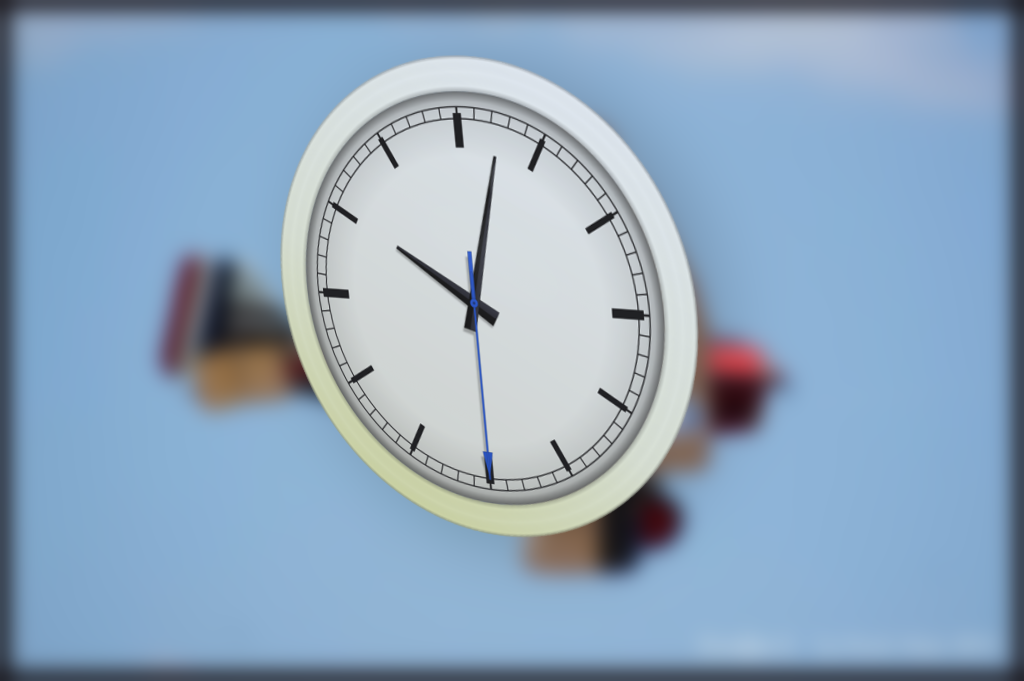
10:02:30
